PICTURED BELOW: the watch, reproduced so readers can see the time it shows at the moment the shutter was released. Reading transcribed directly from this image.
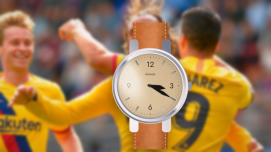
3:20
